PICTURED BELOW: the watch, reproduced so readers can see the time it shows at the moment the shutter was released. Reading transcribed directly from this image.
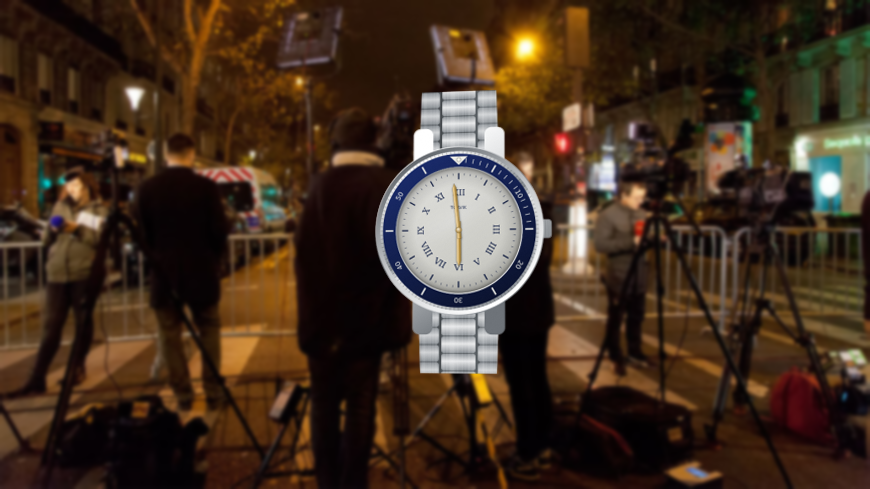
5:59
